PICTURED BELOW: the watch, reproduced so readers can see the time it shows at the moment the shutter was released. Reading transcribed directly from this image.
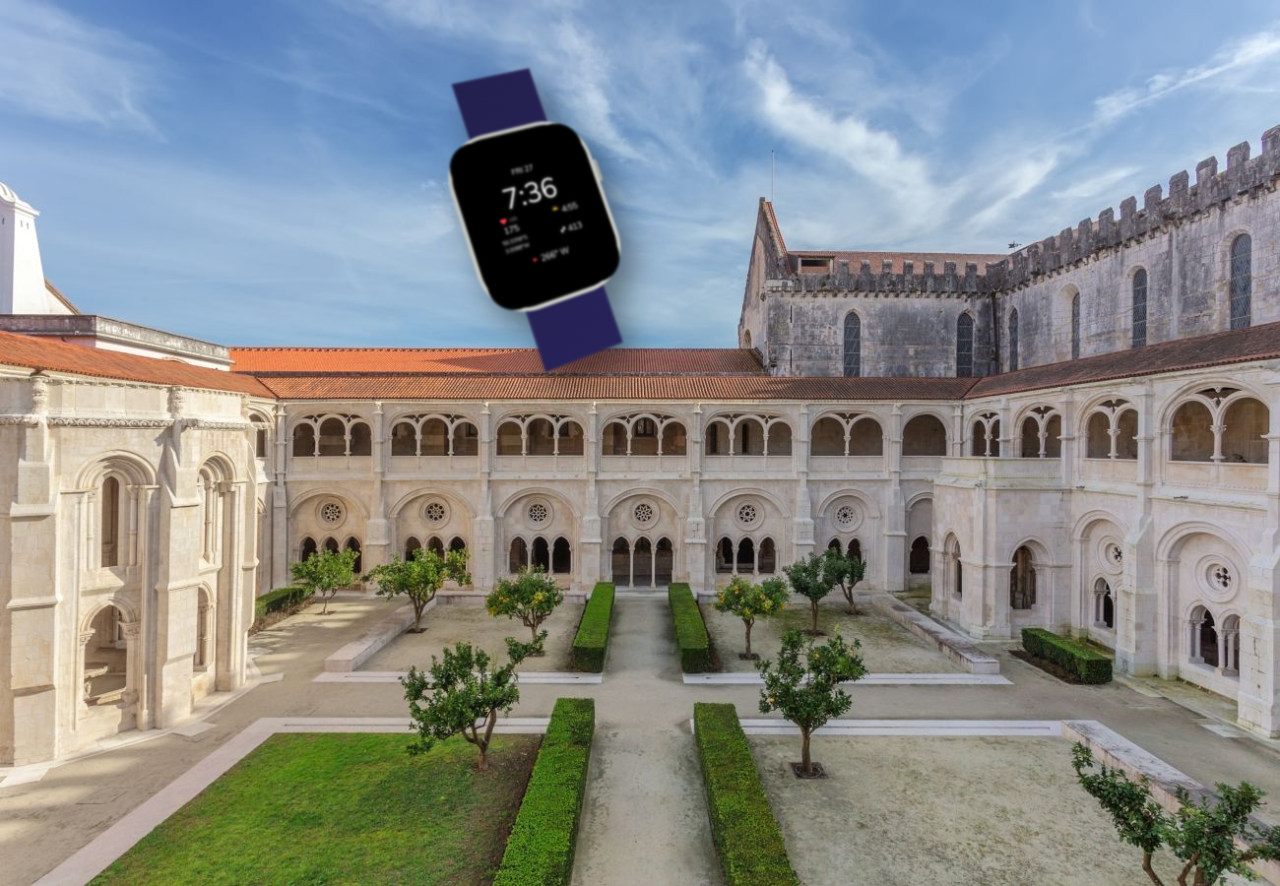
7:36
